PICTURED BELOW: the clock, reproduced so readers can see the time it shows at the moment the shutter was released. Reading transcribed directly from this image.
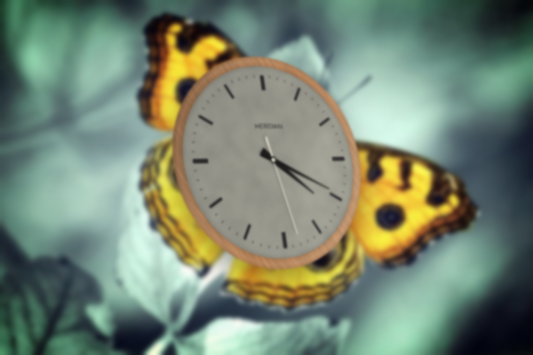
4:19:28
